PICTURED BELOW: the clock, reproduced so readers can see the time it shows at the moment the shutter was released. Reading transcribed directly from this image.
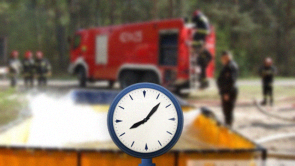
8:07
